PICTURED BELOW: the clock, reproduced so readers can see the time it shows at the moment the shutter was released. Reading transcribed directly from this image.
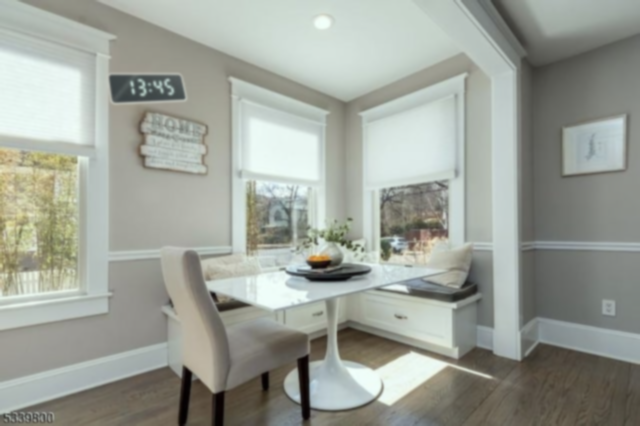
13:45
